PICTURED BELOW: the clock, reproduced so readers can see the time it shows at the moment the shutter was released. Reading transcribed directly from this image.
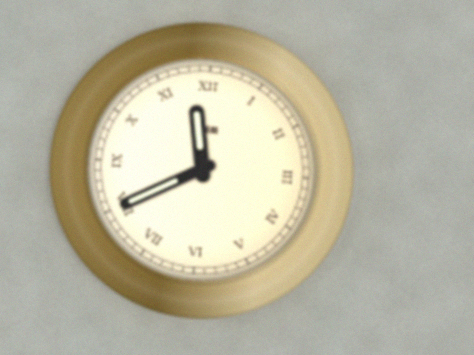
11:40
